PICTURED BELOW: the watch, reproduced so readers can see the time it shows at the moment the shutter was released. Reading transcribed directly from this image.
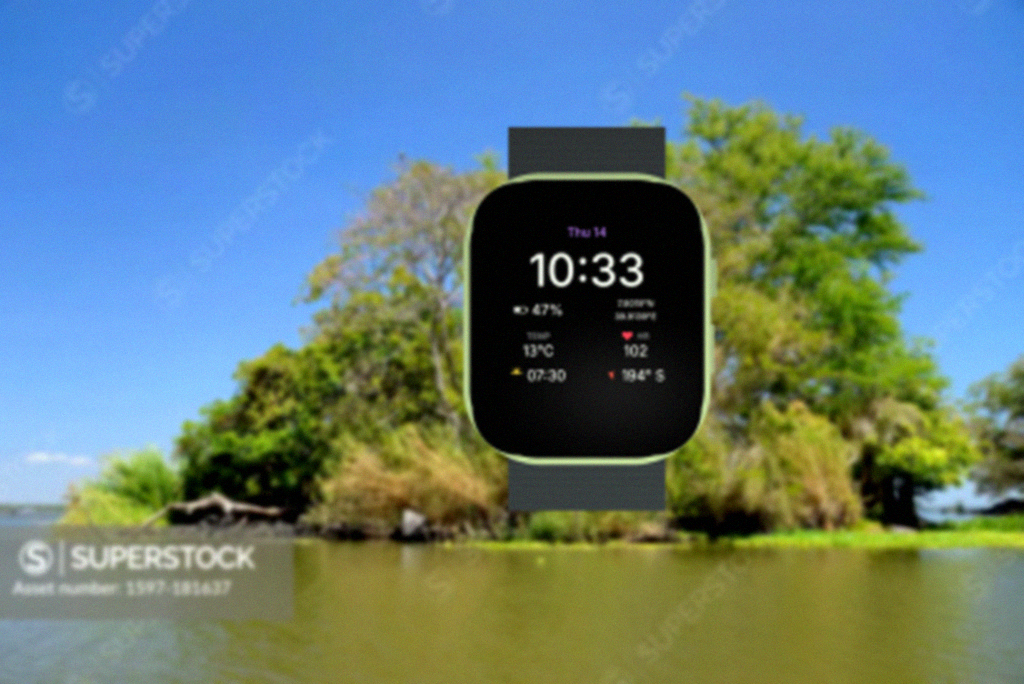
10:33
